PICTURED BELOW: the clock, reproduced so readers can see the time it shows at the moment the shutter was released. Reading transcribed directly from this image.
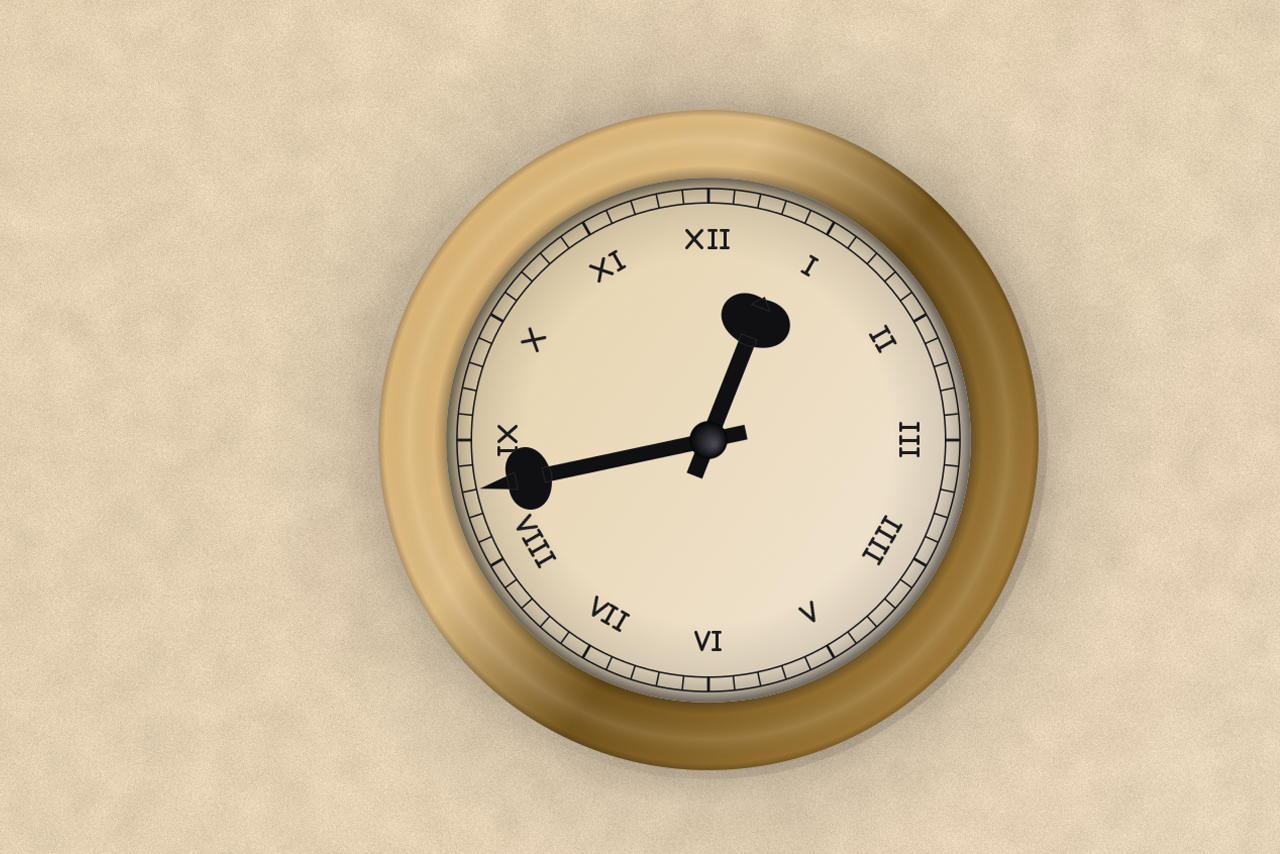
12:43
